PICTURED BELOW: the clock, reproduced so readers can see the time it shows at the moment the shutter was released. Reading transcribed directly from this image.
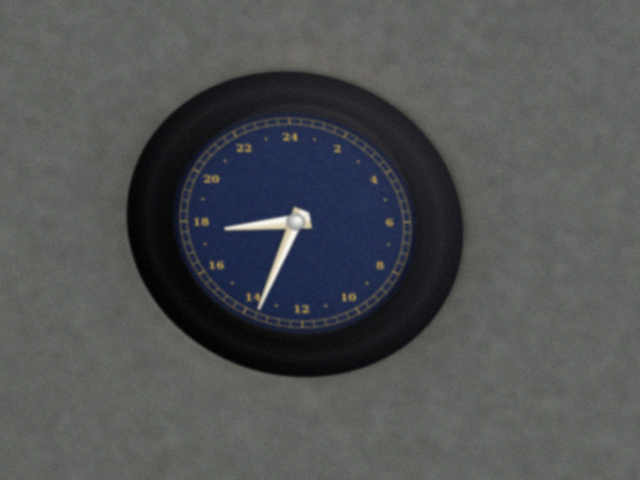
17:34
